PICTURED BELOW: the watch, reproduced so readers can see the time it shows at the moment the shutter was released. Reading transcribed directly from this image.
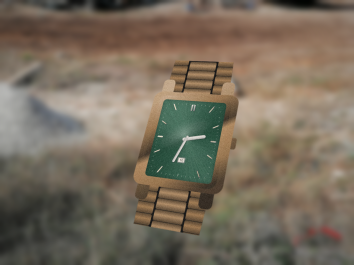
2:33
